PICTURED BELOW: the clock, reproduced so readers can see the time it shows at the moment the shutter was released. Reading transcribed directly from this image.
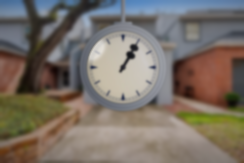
1:05
